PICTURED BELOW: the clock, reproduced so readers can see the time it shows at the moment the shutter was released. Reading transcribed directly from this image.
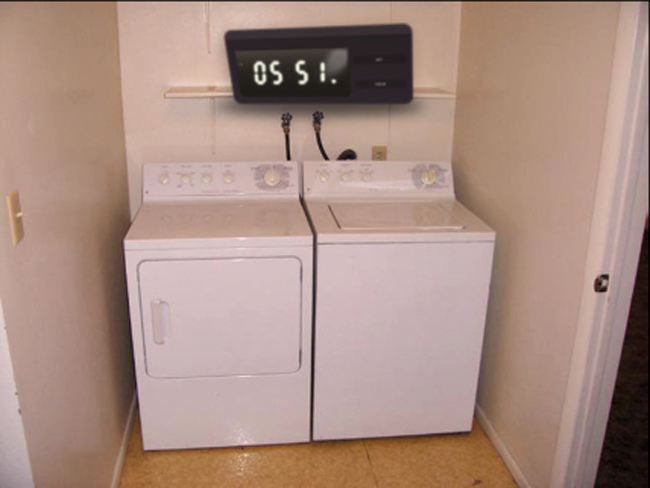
5:51
